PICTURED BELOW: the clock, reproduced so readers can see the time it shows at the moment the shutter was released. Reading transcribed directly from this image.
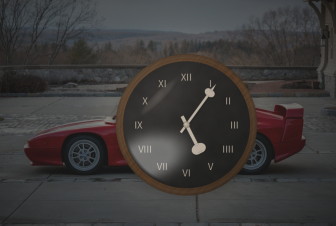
5:06
